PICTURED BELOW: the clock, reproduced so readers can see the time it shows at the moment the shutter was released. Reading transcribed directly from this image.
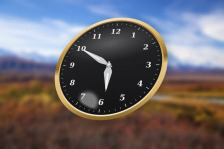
5:50
